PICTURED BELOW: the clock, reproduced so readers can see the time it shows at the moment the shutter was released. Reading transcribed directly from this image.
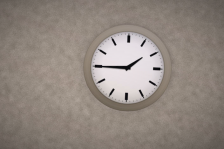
1:45
